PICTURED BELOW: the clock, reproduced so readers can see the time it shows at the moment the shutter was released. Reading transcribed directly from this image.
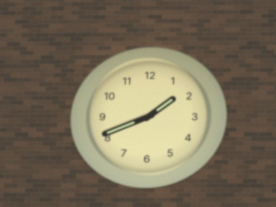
1:41
